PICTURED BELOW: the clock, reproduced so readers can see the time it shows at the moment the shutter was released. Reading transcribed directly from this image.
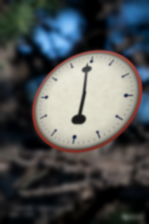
5:59
